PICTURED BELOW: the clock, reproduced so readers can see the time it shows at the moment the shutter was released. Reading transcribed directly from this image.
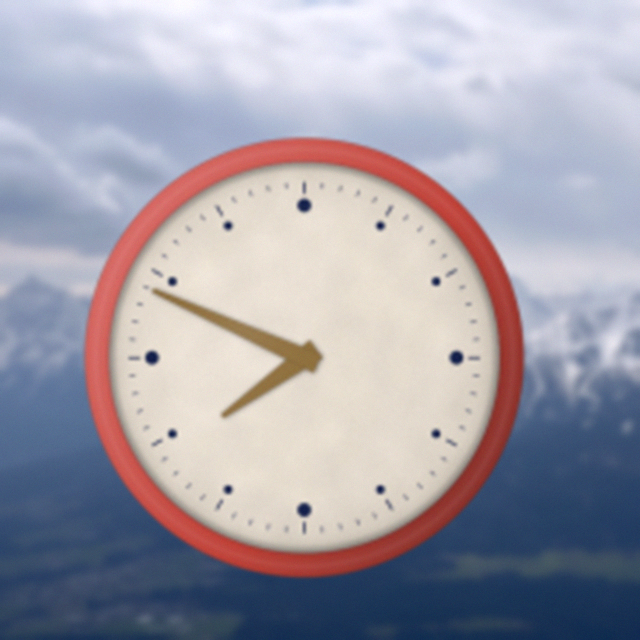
7:49
